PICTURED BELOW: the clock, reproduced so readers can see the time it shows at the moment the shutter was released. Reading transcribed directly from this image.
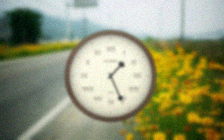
1:26
